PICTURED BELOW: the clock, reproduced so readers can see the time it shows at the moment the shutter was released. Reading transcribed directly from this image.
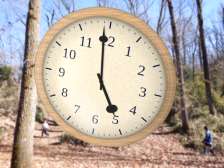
4:59
